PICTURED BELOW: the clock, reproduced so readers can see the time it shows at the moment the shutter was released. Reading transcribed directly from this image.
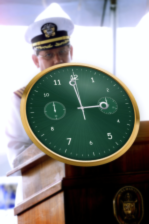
2:59
